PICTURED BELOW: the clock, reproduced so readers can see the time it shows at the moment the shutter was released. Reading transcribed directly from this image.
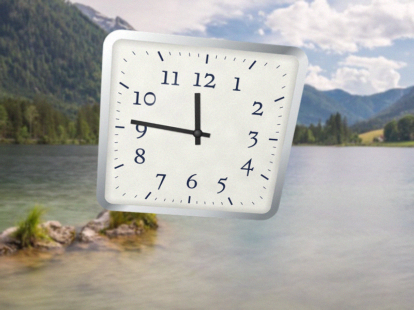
11:46
